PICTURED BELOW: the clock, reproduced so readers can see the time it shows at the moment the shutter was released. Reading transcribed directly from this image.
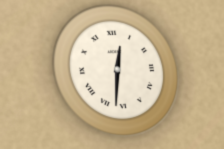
12:32
